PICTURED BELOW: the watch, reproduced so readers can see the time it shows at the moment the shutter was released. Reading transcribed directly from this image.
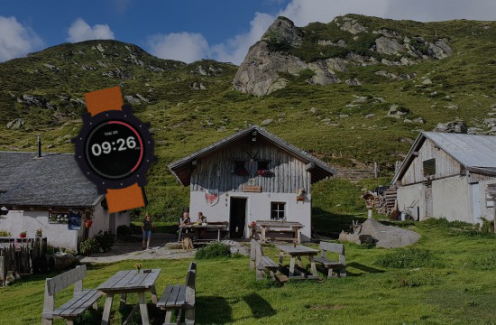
9:26
